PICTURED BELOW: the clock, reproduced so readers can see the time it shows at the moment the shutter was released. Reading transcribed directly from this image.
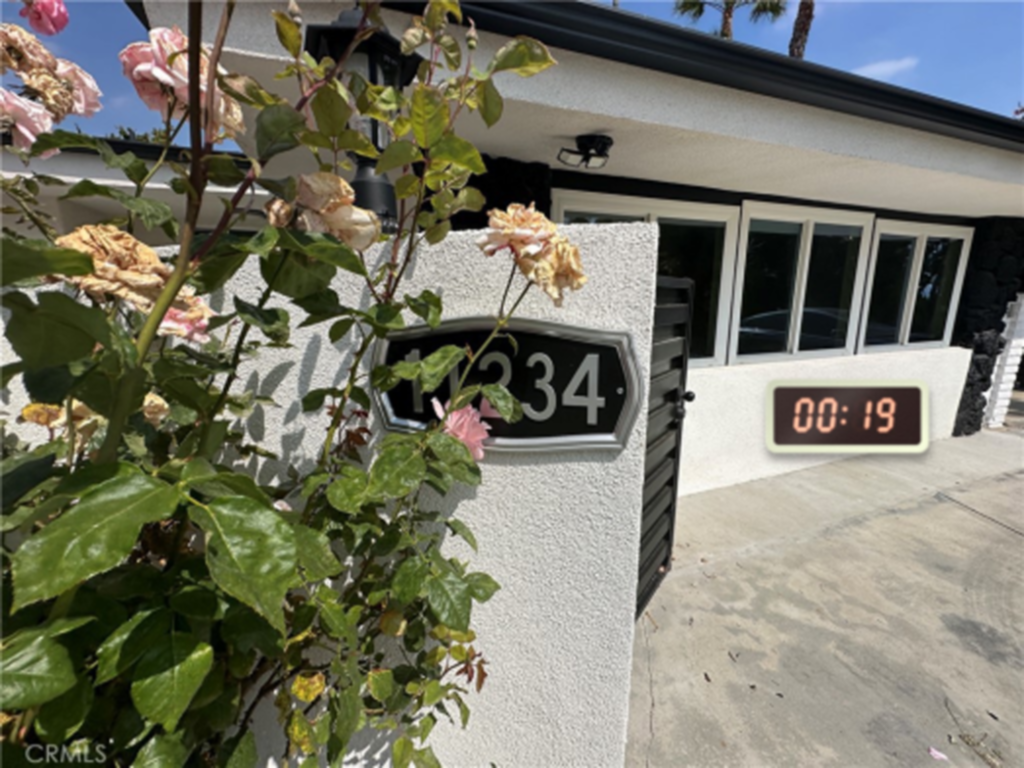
0:19
